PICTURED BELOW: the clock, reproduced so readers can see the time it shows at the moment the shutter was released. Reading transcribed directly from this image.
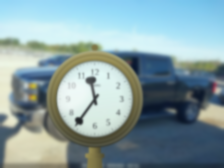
11:36
